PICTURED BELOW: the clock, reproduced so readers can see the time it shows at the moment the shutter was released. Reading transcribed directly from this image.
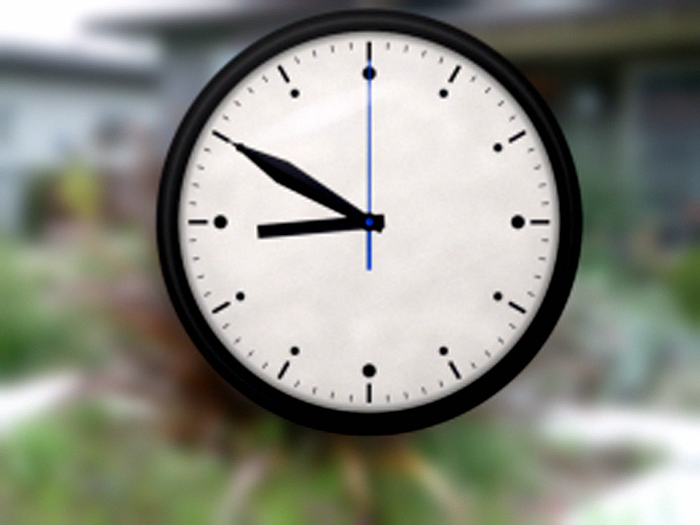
8:50:00
